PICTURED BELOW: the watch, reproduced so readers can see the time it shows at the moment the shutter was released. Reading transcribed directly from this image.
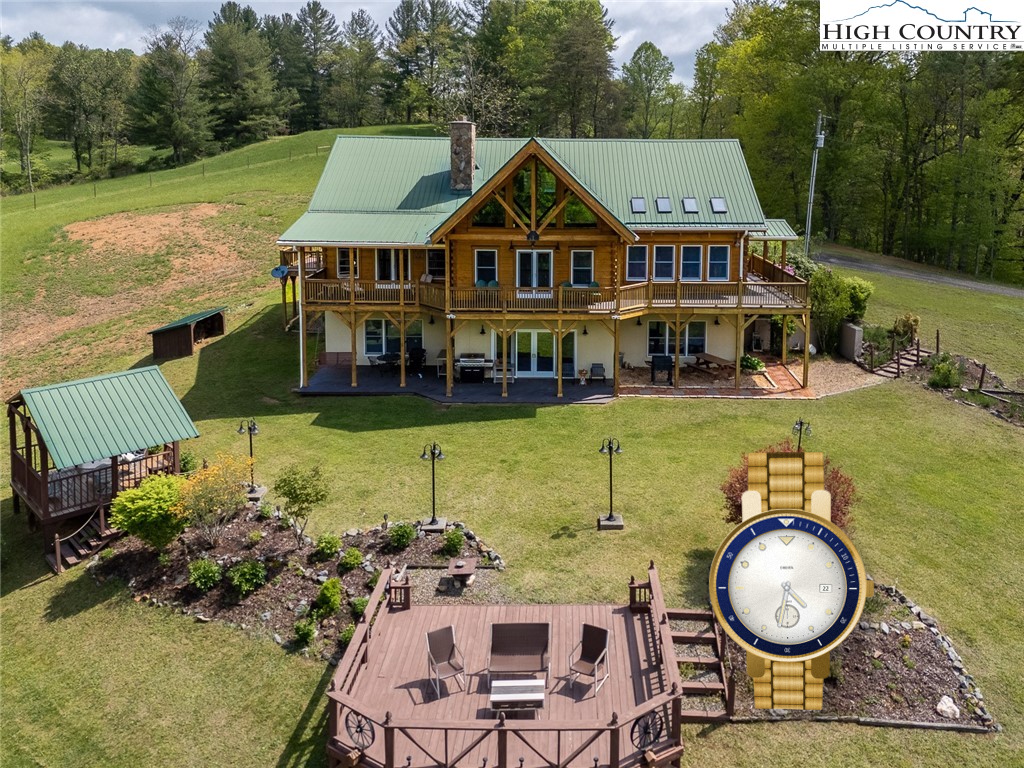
4:32
